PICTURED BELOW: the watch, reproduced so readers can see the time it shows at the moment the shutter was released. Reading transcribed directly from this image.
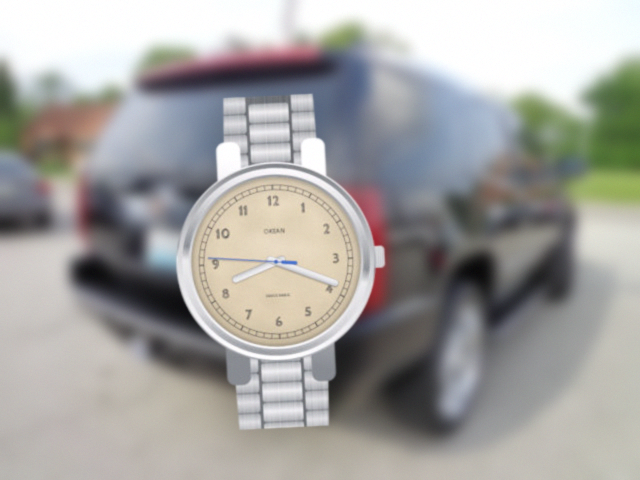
8:18:46
